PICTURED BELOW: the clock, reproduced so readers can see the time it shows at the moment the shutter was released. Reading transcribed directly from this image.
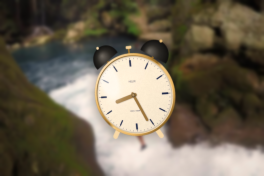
8:26
